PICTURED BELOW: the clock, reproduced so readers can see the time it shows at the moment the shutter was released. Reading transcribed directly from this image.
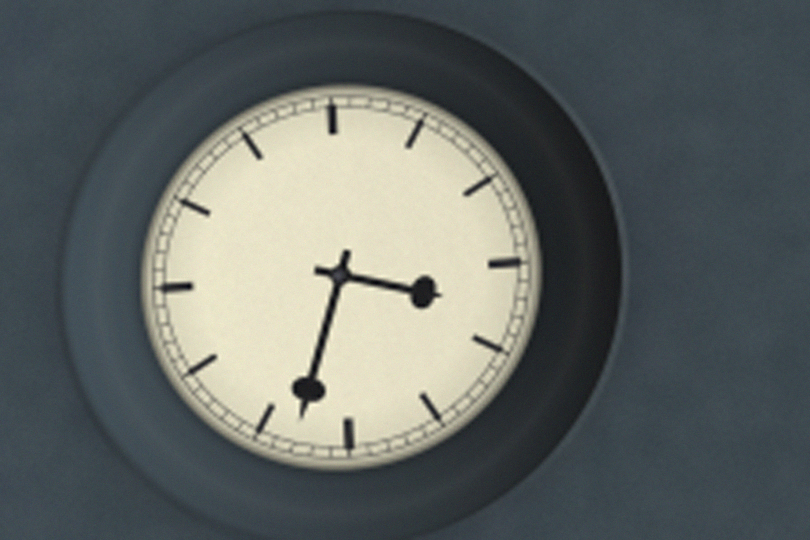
3:33
